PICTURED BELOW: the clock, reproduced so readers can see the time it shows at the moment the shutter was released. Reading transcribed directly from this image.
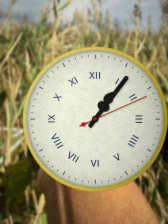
1:06:11
